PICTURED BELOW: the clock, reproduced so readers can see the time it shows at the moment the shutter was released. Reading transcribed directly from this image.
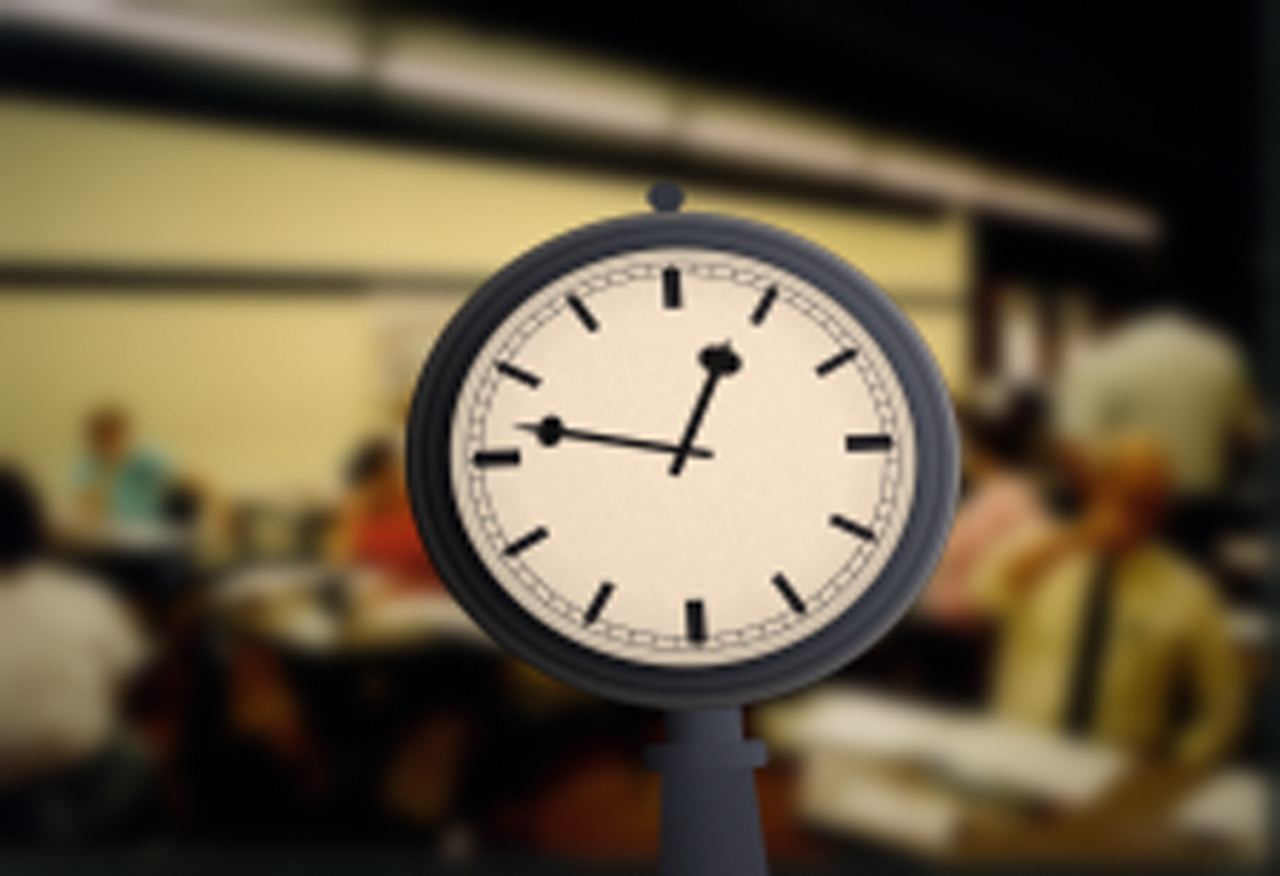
12:47
